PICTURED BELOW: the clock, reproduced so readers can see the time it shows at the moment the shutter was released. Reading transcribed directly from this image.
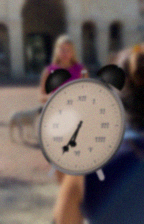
6:35
